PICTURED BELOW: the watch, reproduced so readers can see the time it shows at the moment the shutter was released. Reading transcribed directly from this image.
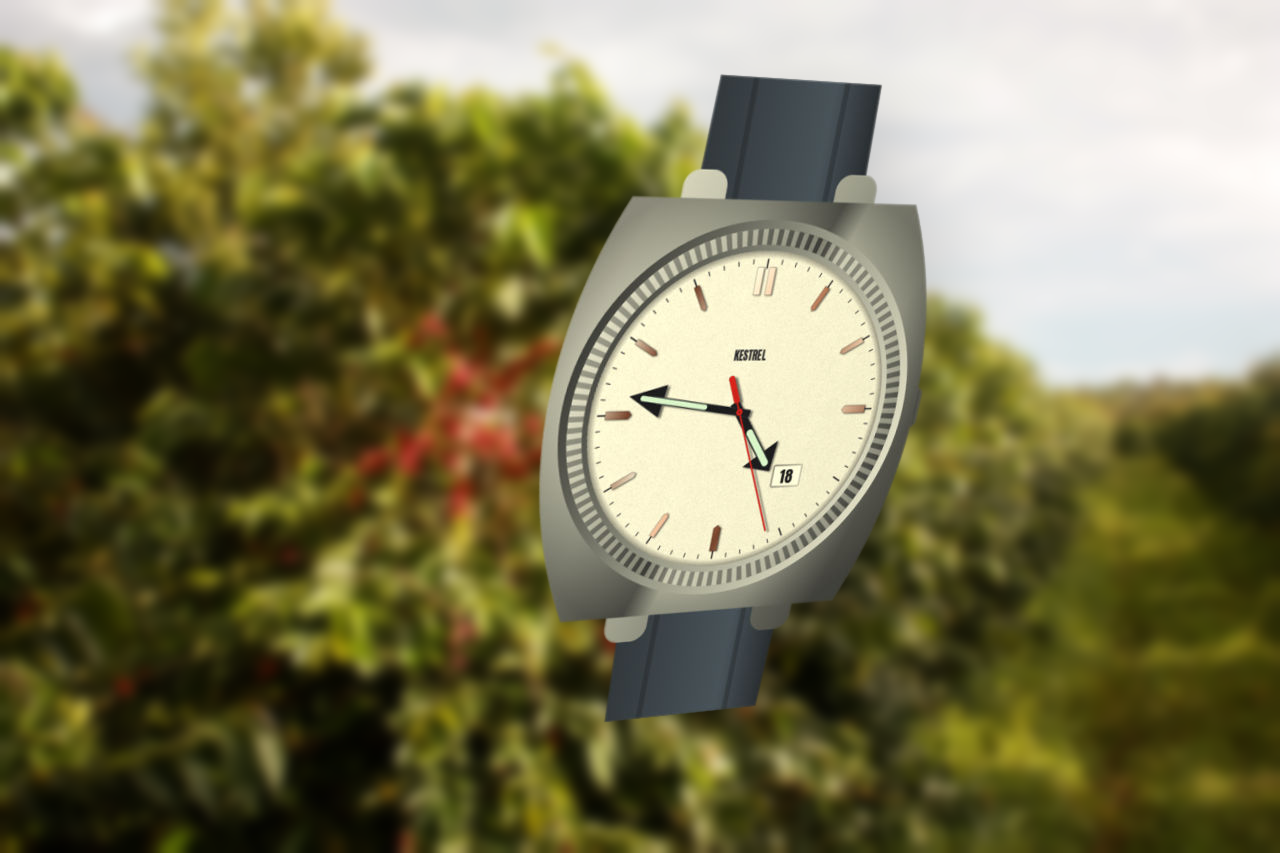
4:46:26
